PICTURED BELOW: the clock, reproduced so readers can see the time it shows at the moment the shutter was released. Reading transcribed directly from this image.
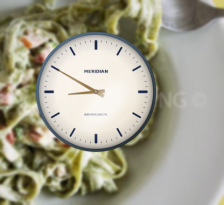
8:50
